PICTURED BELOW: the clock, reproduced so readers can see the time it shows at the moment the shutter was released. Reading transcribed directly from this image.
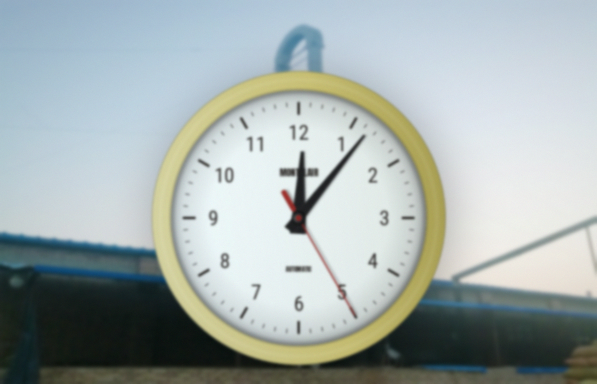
12:06:25
